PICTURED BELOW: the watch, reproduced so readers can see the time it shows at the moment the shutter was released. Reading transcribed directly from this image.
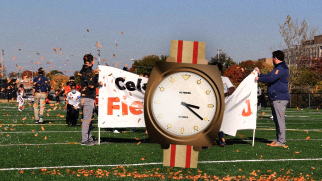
3:21
